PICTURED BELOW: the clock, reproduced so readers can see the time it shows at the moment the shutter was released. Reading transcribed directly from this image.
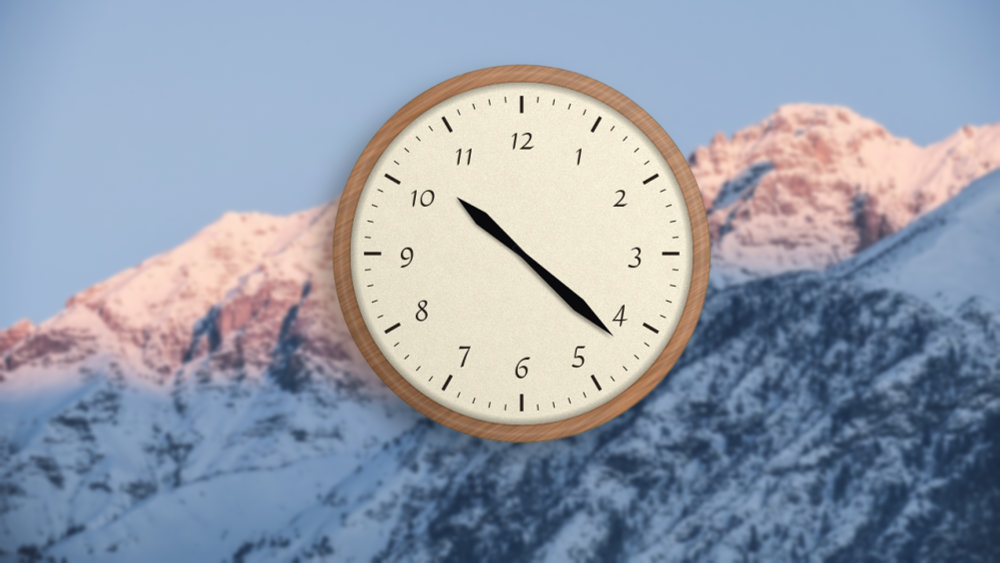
10:22
